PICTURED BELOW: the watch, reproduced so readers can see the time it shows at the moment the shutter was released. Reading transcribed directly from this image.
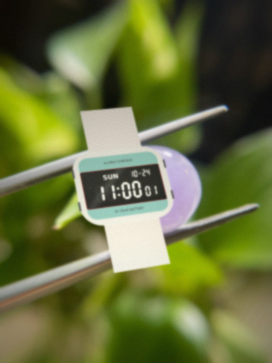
11:00:01
